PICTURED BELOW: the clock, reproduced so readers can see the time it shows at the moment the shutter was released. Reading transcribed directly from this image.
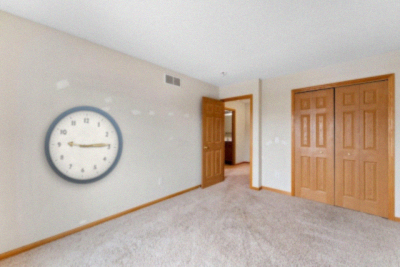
9:14
